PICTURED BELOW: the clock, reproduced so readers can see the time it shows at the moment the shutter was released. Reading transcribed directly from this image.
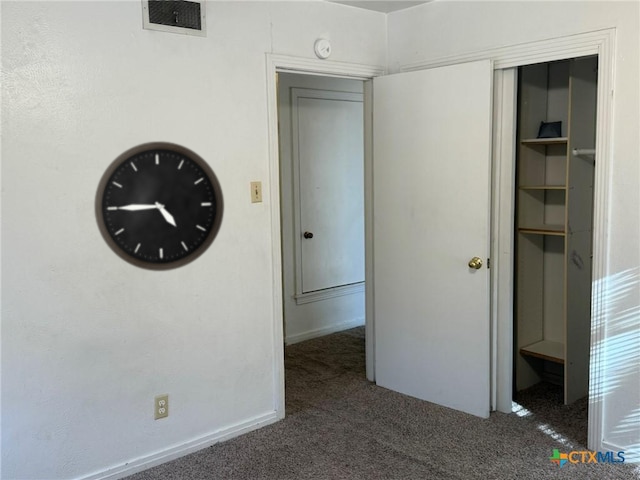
4:45
